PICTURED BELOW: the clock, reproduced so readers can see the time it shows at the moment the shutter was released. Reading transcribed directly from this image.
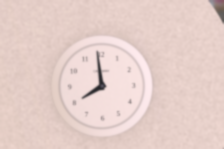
7:59
